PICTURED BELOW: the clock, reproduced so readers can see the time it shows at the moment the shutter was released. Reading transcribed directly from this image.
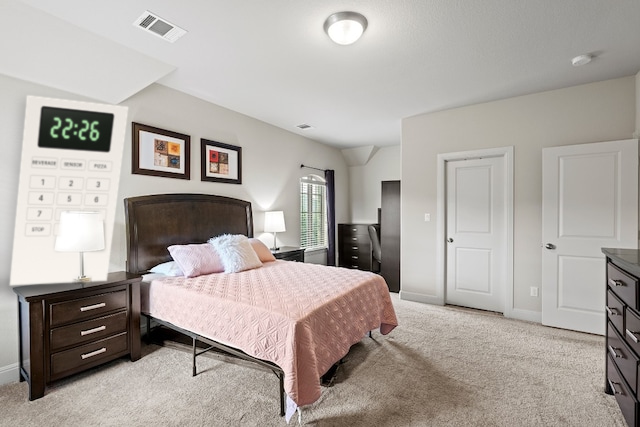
22:26
